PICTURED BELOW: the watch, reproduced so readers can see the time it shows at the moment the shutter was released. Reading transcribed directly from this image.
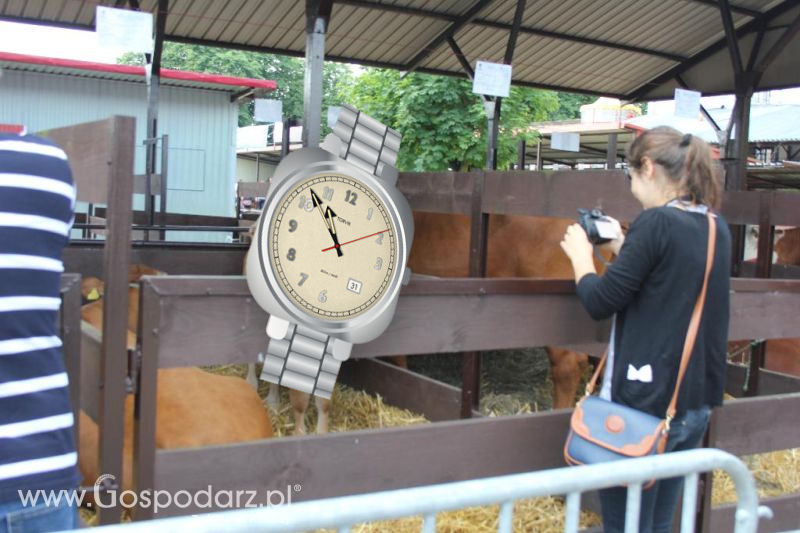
10:52:09
